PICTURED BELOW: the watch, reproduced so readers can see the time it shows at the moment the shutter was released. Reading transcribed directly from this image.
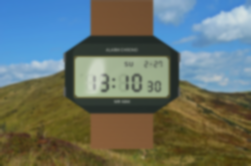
13:10:30
